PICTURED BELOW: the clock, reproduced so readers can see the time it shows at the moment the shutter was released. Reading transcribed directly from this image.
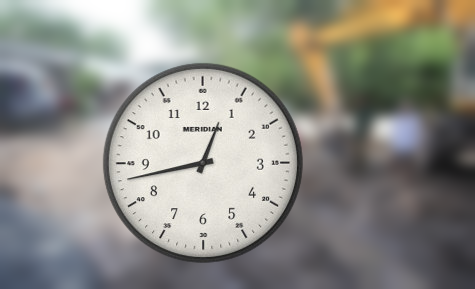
12:43
